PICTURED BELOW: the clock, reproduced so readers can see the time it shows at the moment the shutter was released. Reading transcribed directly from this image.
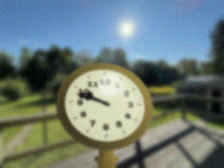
9:48
